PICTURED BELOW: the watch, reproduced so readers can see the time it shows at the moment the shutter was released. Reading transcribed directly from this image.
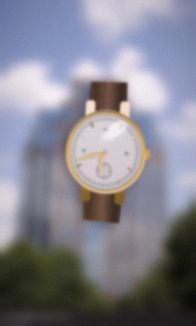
6:42
